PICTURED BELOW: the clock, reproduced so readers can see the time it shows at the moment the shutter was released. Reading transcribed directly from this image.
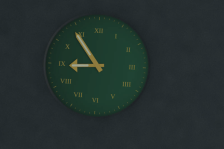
8:54
